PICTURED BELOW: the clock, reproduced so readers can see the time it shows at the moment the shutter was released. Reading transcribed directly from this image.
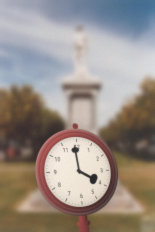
3:59
